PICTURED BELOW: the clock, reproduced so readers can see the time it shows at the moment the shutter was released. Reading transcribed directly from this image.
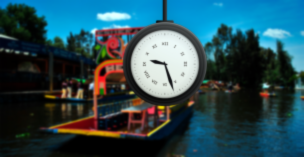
9:27
